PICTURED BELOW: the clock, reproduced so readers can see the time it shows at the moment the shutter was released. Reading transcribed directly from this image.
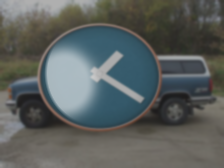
1:21
